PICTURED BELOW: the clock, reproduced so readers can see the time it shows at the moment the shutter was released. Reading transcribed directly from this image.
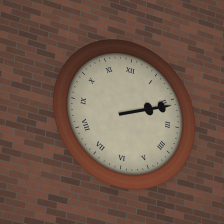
2:11
